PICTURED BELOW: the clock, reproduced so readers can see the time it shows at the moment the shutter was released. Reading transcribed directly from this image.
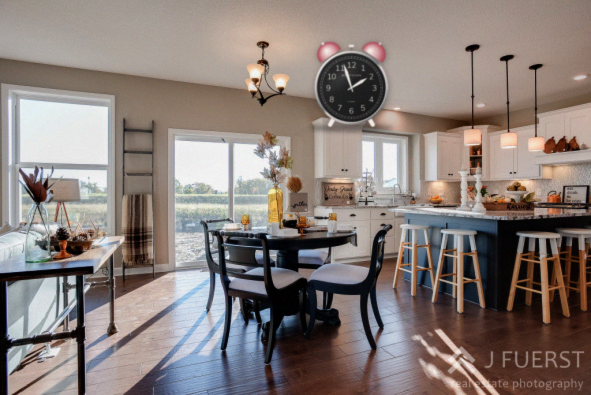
1:57
